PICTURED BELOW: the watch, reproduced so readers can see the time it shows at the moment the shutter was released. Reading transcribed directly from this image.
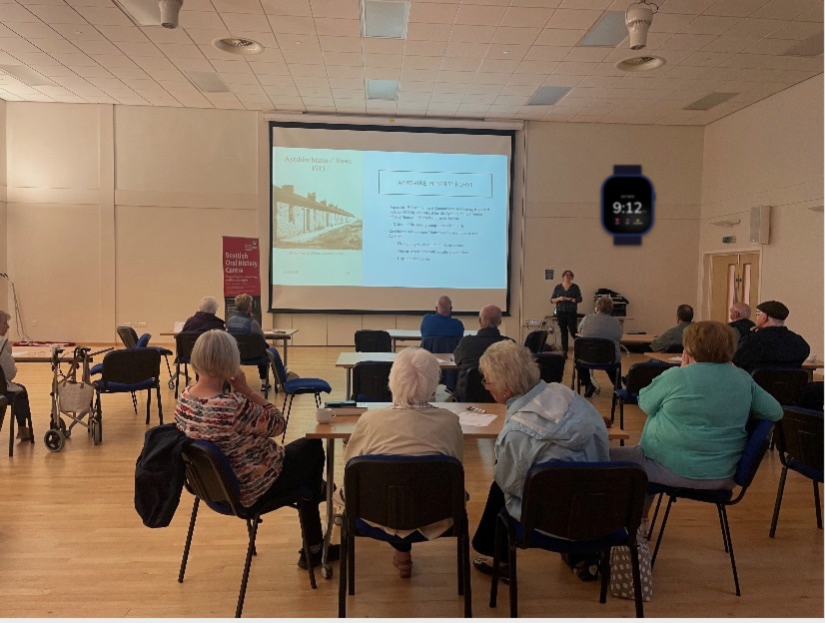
9:12
